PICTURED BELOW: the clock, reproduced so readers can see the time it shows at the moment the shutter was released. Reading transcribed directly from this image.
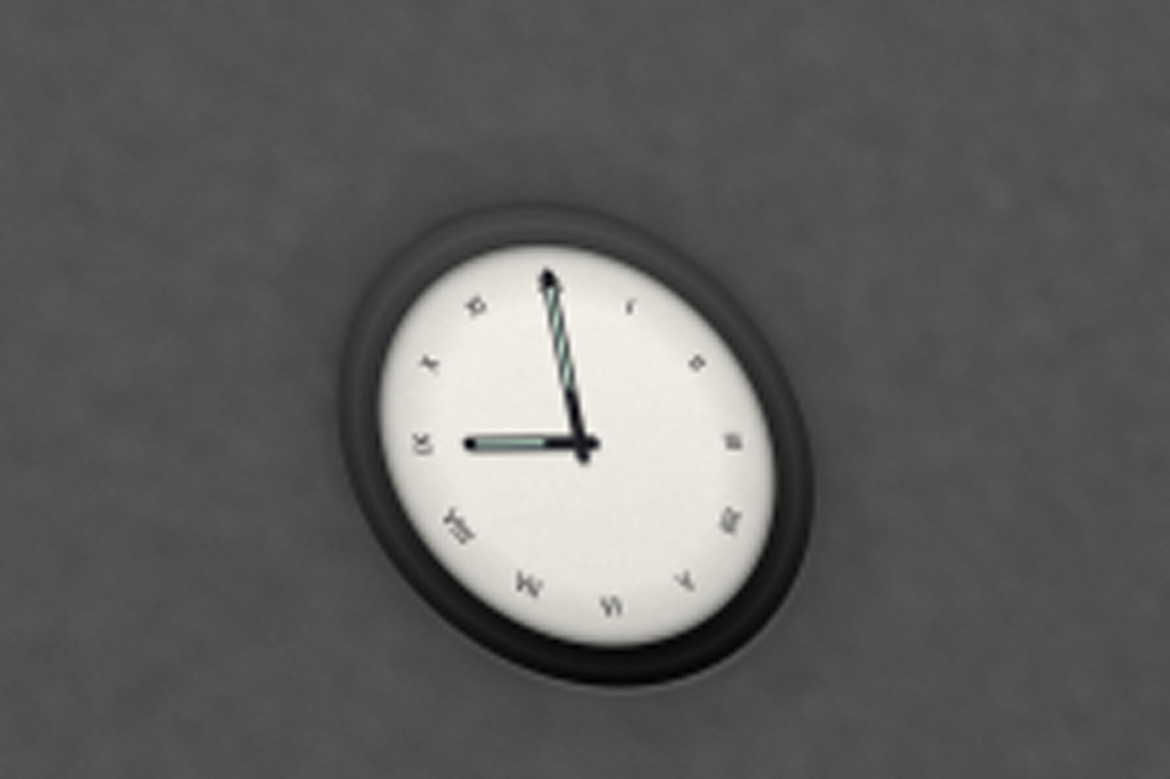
9:00
